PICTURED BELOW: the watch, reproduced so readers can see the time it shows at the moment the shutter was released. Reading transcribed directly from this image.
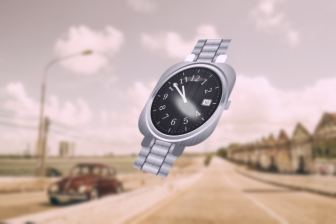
10:51
